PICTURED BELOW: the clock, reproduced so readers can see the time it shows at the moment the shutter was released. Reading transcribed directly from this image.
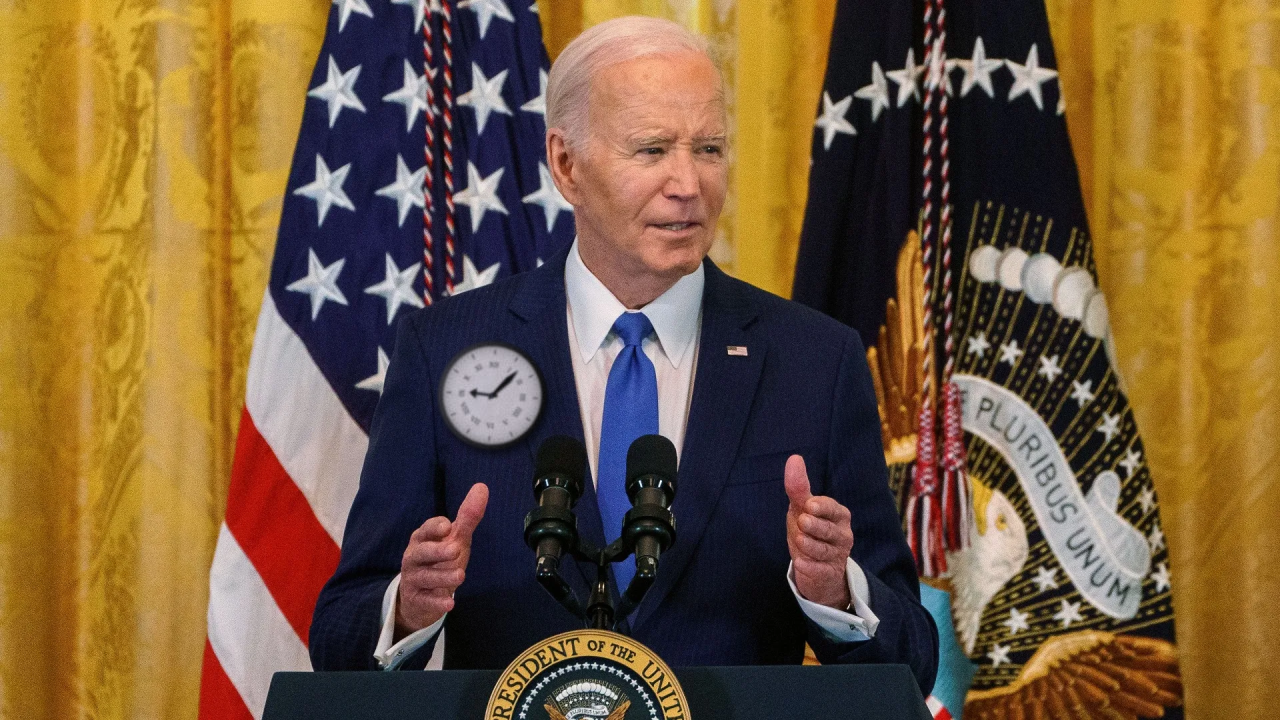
9:07
